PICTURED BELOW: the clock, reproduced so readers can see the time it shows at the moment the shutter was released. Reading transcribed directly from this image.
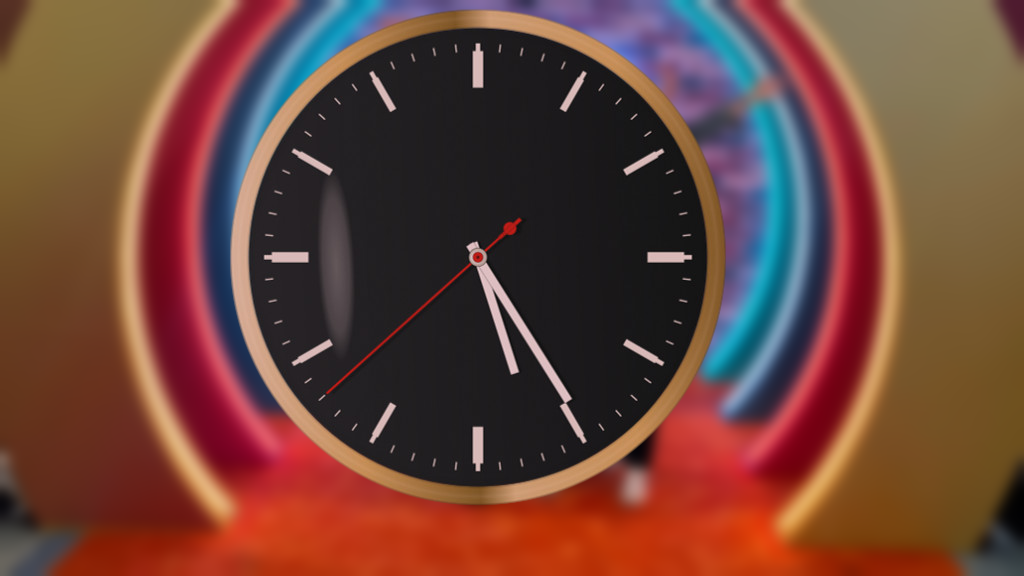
5:24:38
